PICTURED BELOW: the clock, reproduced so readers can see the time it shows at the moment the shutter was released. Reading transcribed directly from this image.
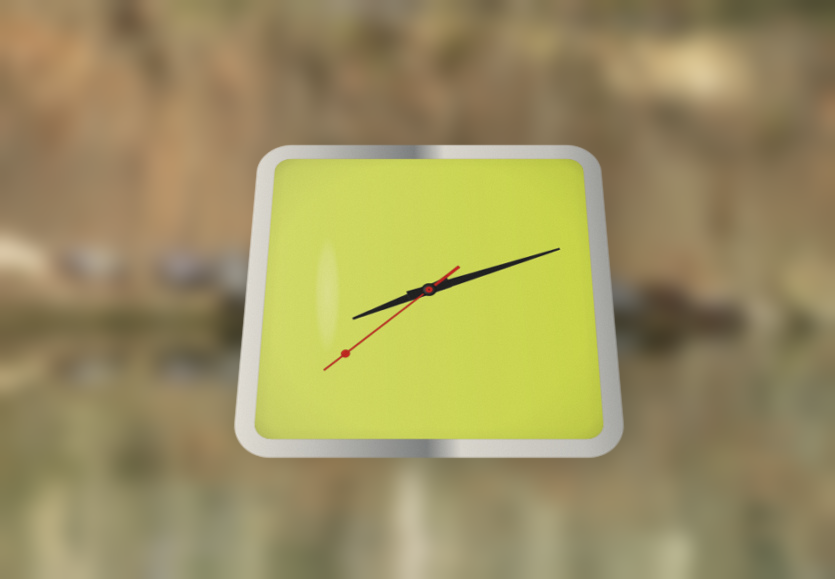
8:11:38
